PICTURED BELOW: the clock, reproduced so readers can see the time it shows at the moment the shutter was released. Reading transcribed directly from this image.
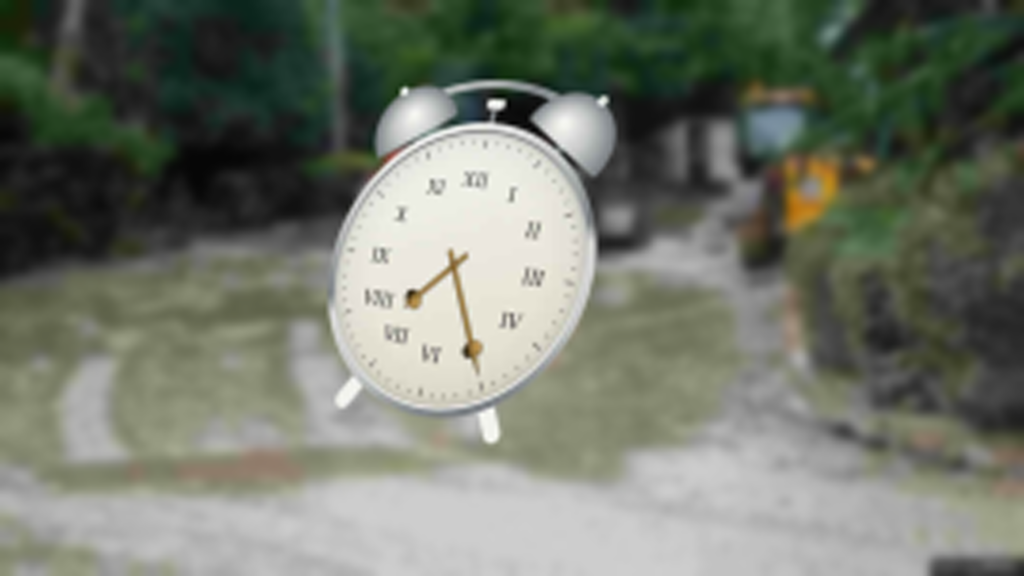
7:25
